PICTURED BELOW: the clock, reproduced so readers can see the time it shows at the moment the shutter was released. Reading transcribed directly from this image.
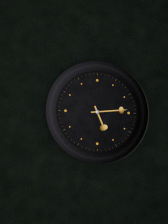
5:14
